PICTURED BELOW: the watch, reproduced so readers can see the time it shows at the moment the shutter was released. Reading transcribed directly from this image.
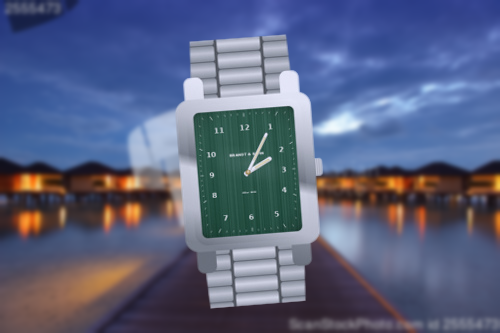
2:05
